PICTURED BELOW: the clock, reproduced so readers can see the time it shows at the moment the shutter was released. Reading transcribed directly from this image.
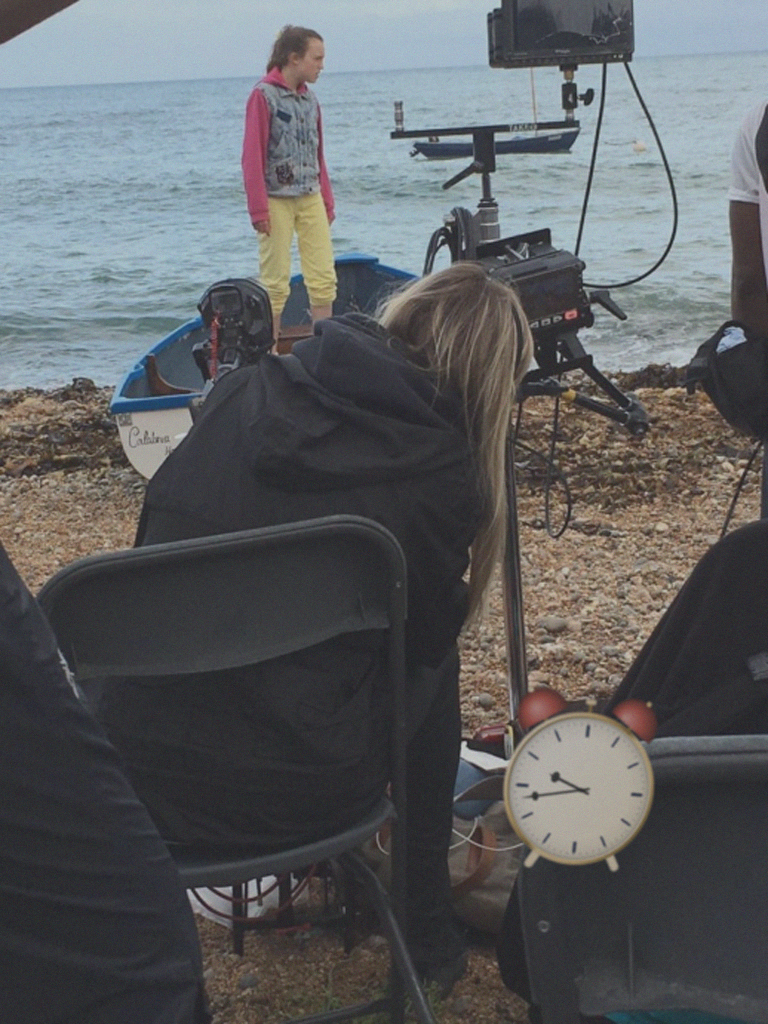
9:43
